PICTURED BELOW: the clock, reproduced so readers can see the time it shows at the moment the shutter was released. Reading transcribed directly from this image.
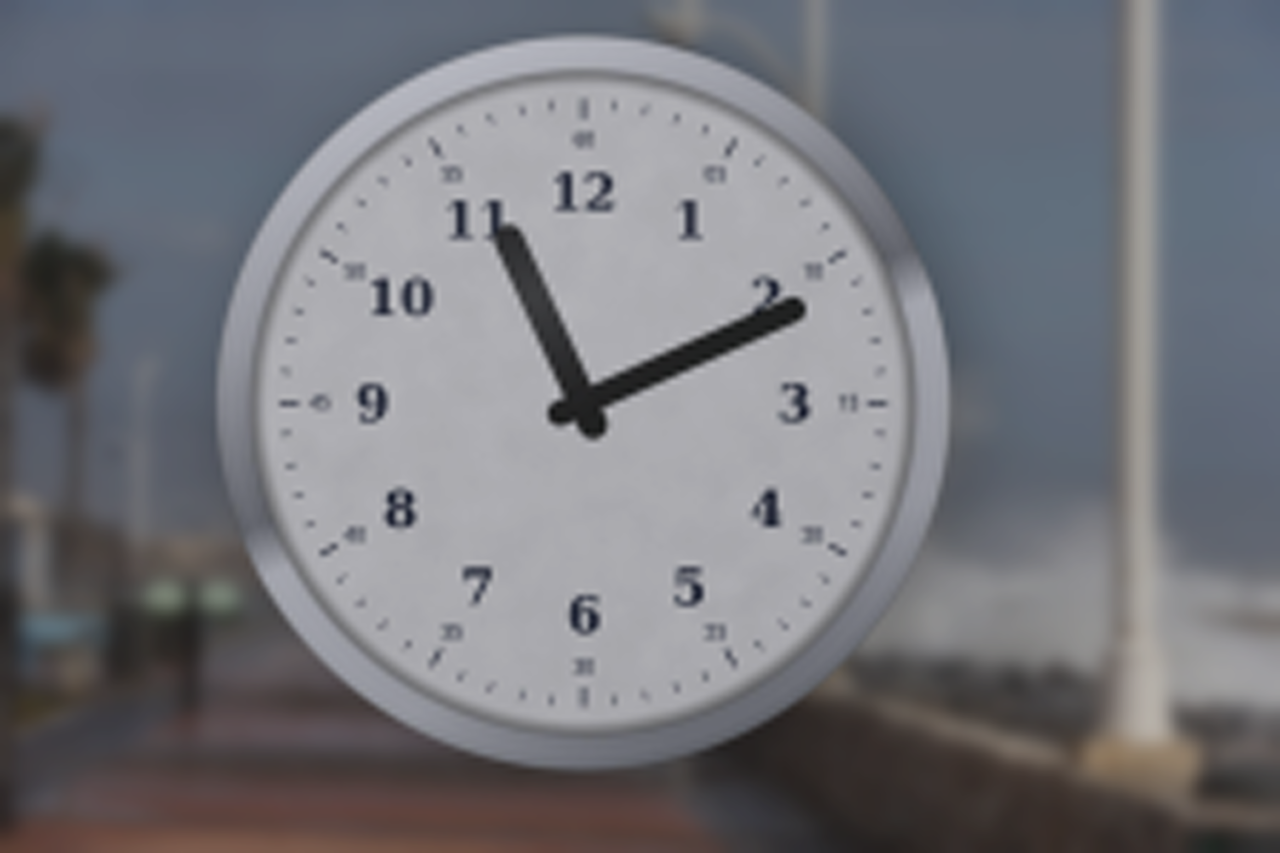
11:11
